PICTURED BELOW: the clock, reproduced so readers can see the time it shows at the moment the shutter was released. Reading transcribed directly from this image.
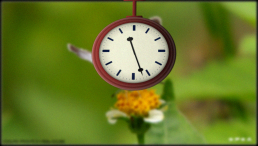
11:27
